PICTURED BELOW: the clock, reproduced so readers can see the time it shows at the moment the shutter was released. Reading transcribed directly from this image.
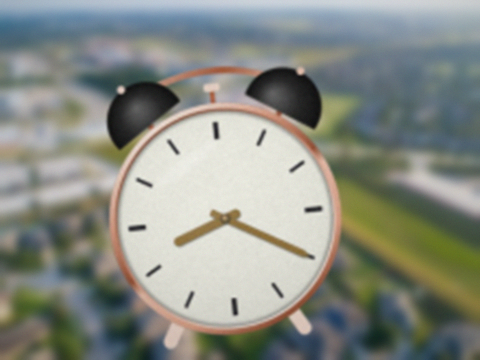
8:20
